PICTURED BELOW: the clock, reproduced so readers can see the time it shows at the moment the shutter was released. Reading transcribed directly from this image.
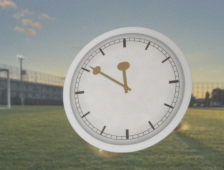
11:51
